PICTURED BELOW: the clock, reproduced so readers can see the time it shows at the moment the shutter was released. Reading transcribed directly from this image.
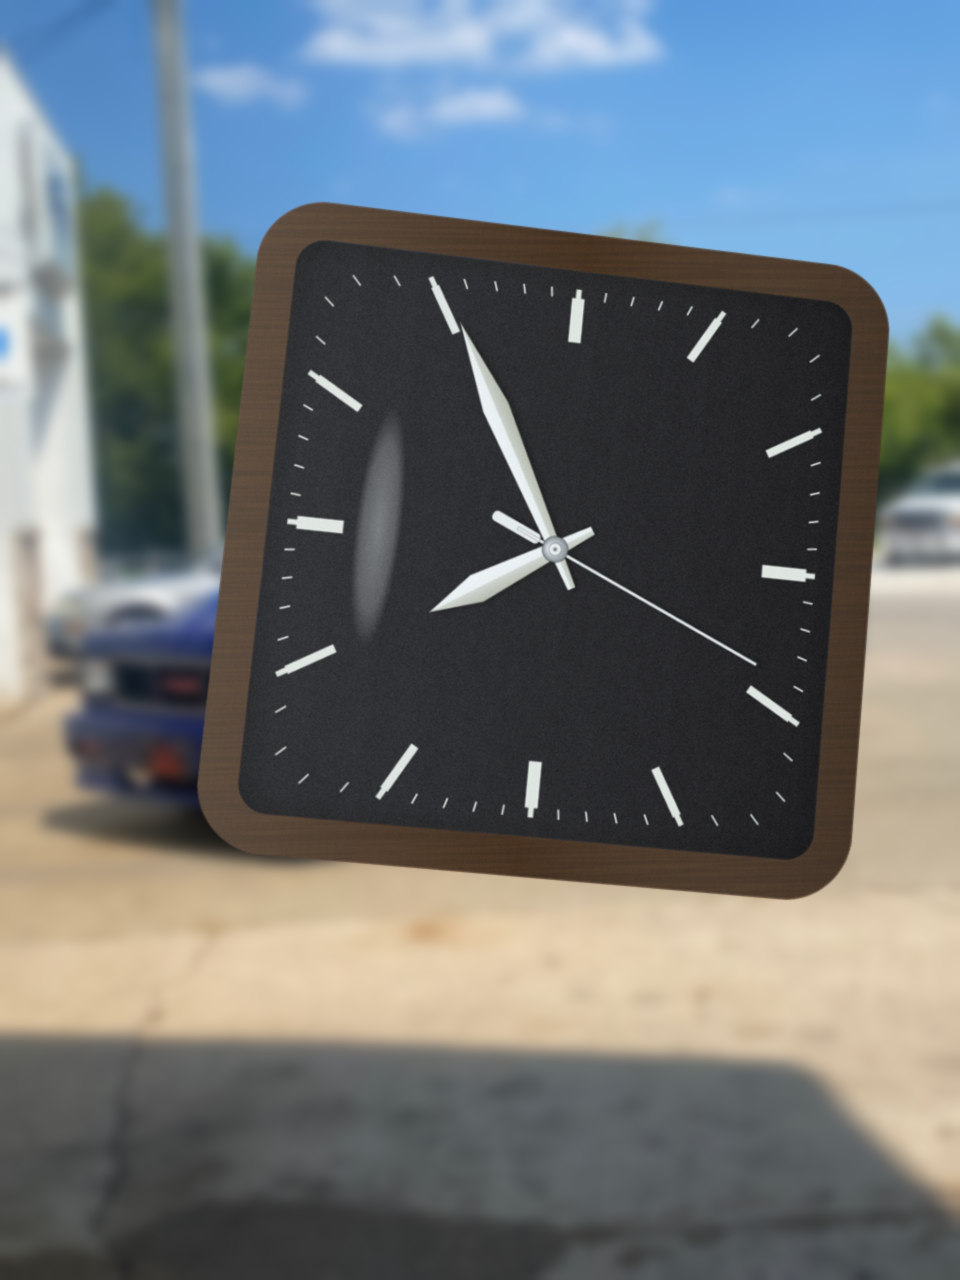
7:55:19
